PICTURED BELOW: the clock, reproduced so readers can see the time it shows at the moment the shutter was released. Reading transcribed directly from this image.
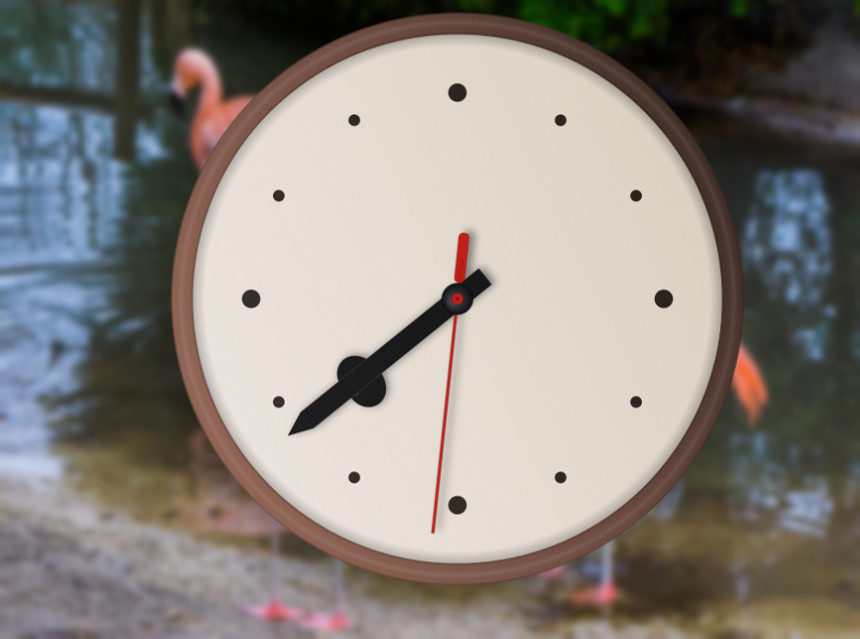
7:38:31
